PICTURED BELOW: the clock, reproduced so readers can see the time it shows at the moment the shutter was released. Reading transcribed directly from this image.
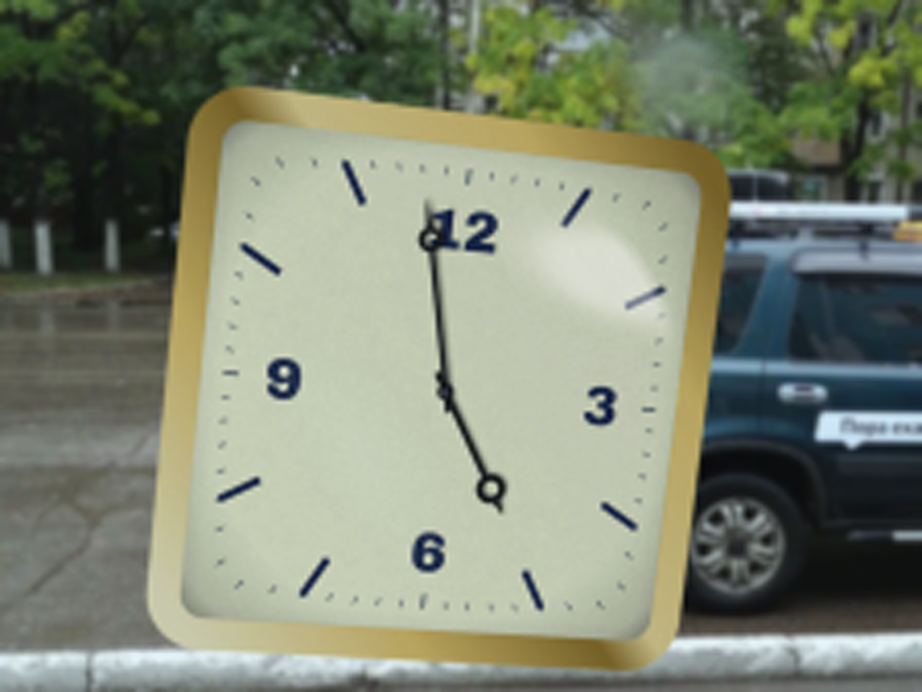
4:58
